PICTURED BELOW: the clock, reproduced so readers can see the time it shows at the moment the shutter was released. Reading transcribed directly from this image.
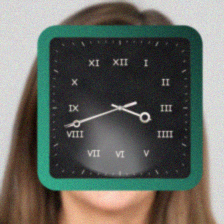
3:41:42
